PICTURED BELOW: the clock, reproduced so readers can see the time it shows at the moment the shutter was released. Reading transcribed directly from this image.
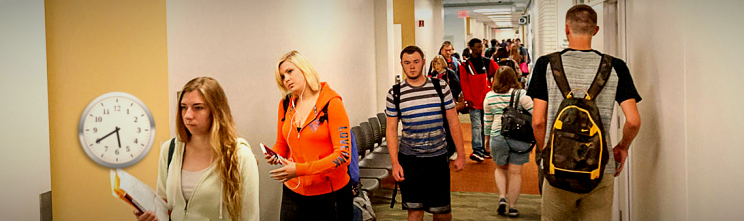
5:40
